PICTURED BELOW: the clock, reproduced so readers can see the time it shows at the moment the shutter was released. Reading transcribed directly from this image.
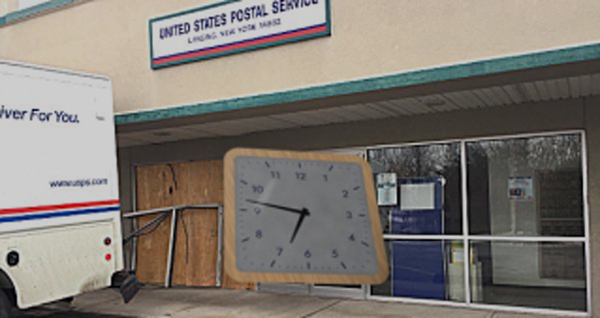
6:47
